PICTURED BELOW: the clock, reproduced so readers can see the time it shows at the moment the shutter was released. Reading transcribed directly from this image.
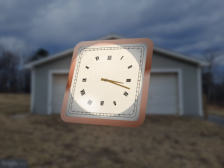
3:18
